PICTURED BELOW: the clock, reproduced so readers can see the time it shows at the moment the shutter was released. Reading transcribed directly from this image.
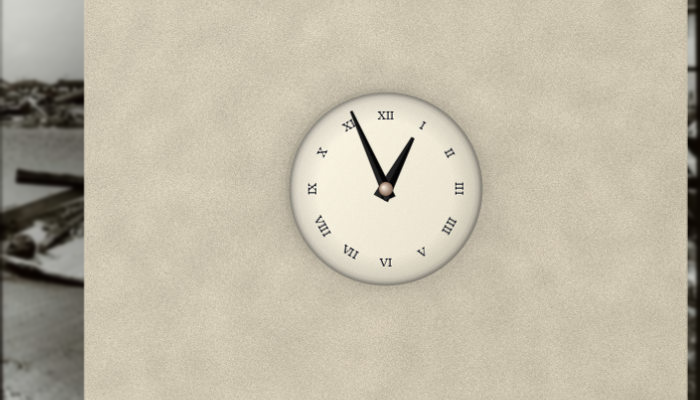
12:56
